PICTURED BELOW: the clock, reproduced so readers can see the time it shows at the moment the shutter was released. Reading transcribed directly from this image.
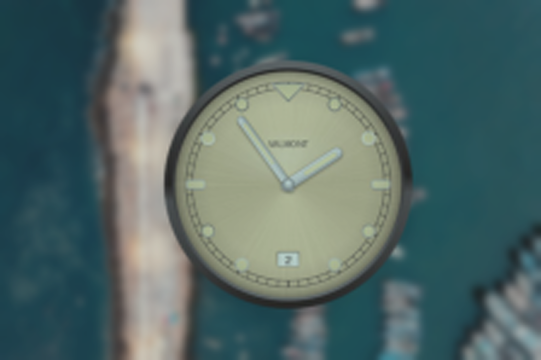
1:54
